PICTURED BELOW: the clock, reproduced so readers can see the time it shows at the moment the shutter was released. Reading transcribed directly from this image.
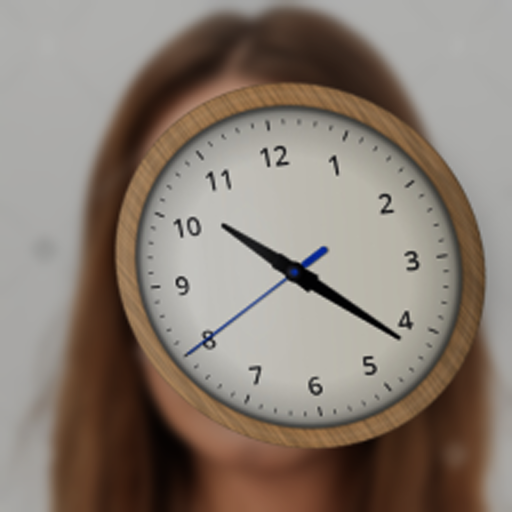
10:21:40
